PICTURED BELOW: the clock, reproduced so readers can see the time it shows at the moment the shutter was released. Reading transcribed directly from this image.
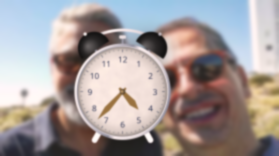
4:37
